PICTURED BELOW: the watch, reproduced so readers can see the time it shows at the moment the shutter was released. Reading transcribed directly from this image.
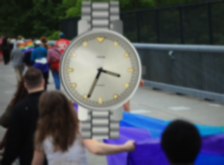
3:34
